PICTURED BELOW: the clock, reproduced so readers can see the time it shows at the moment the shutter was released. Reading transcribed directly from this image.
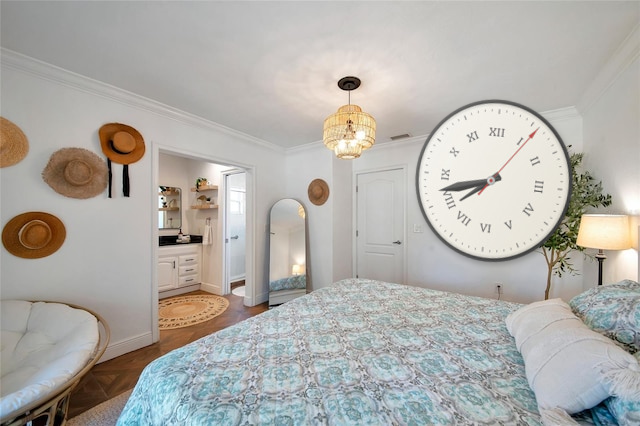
7:42:06
